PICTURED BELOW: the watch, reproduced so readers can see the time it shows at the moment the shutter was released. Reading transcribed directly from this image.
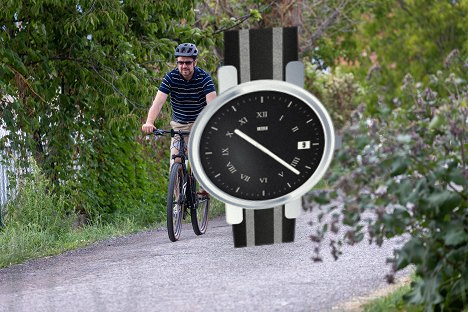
10:22
